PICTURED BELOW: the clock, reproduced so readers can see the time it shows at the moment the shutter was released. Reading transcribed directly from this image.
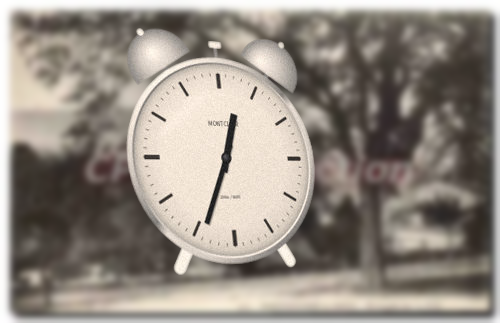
12:34
